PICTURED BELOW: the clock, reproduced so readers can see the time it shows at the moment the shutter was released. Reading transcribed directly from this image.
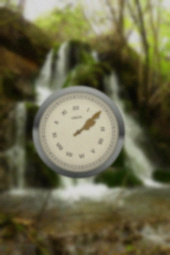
2:09
